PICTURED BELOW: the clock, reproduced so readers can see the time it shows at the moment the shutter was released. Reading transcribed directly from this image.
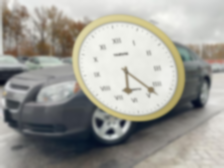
6:23
